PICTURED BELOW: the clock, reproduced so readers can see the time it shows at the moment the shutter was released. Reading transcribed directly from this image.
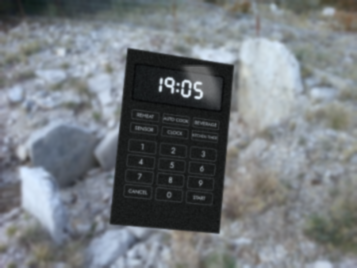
19:05
